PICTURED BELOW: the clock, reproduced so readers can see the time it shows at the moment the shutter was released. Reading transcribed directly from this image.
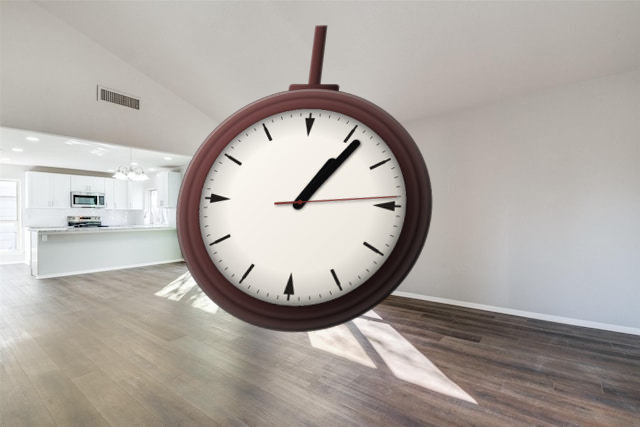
1:06:14
